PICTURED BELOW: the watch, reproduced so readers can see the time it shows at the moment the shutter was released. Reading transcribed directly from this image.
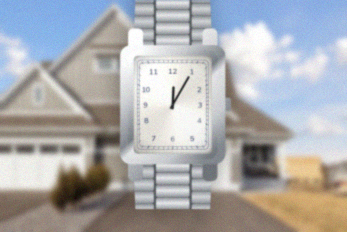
12:05
